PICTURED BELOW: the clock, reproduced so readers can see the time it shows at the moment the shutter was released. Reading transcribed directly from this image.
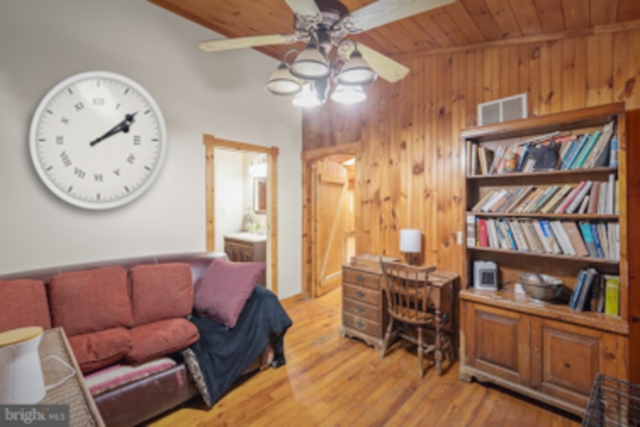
2:09
